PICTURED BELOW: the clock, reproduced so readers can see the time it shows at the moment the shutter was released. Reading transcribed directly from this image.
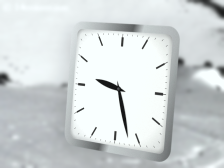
9:27
